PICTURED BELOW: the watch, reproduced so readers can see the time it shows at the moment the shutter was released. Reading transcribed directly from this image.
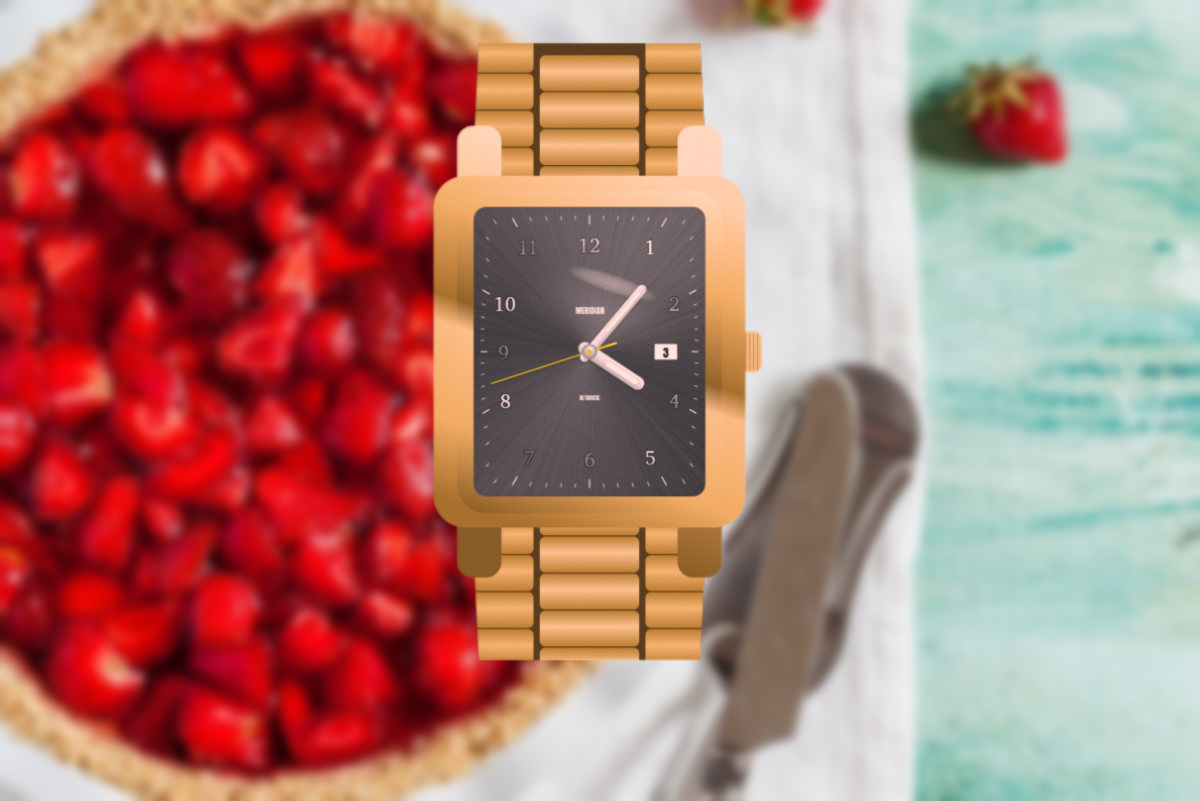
4:06:42
